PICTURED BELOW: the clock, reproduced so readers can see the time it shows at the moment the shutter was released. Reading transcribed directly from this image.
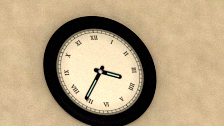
3:36
